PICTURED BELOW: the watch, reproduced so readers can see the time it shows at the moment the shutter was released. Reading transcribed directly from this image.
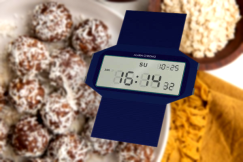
16:14:32
